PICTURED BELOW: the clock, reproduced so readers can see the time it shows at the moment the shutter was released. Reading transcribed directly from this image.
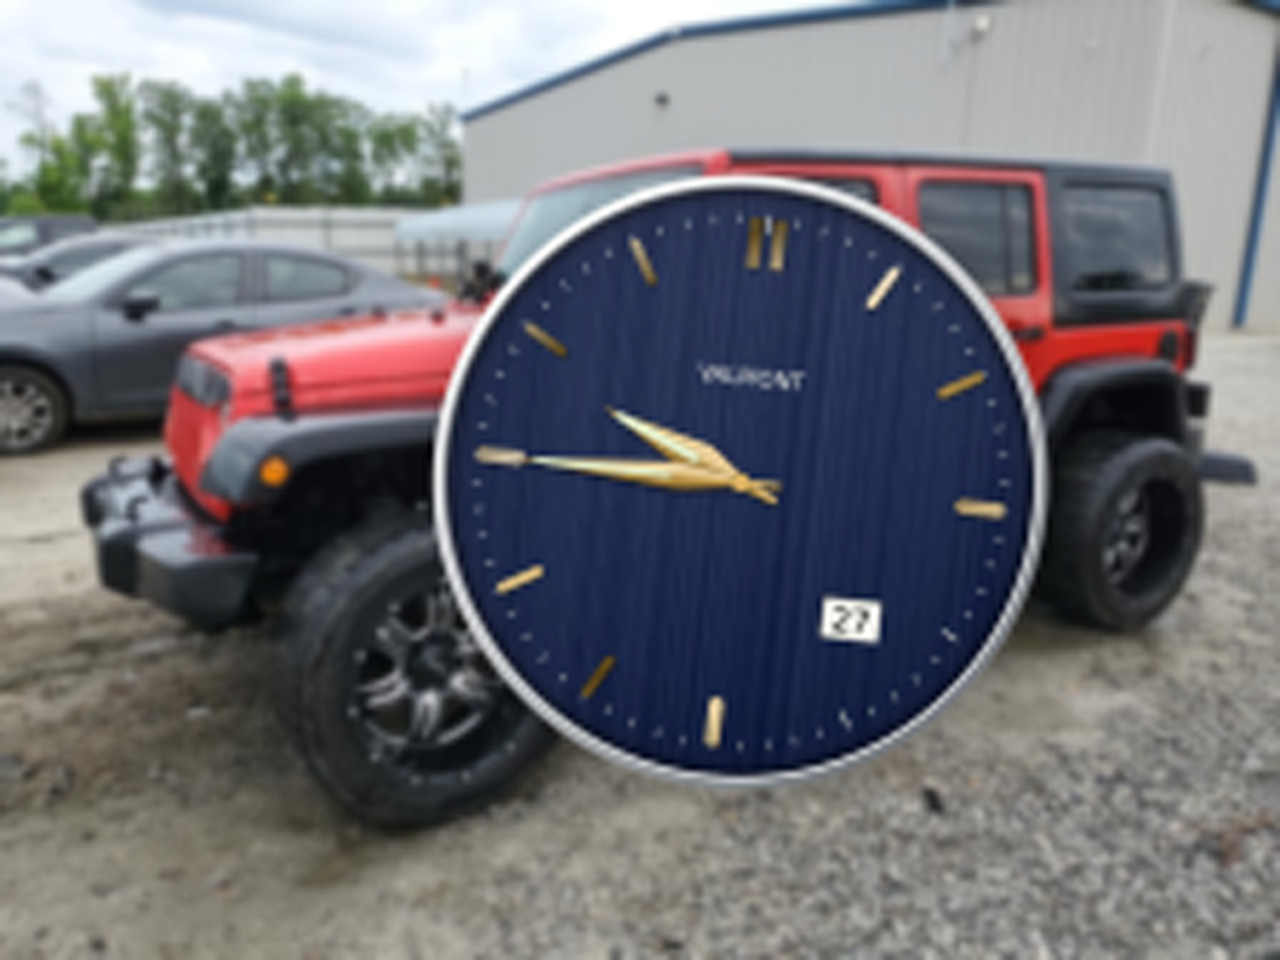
9:45
